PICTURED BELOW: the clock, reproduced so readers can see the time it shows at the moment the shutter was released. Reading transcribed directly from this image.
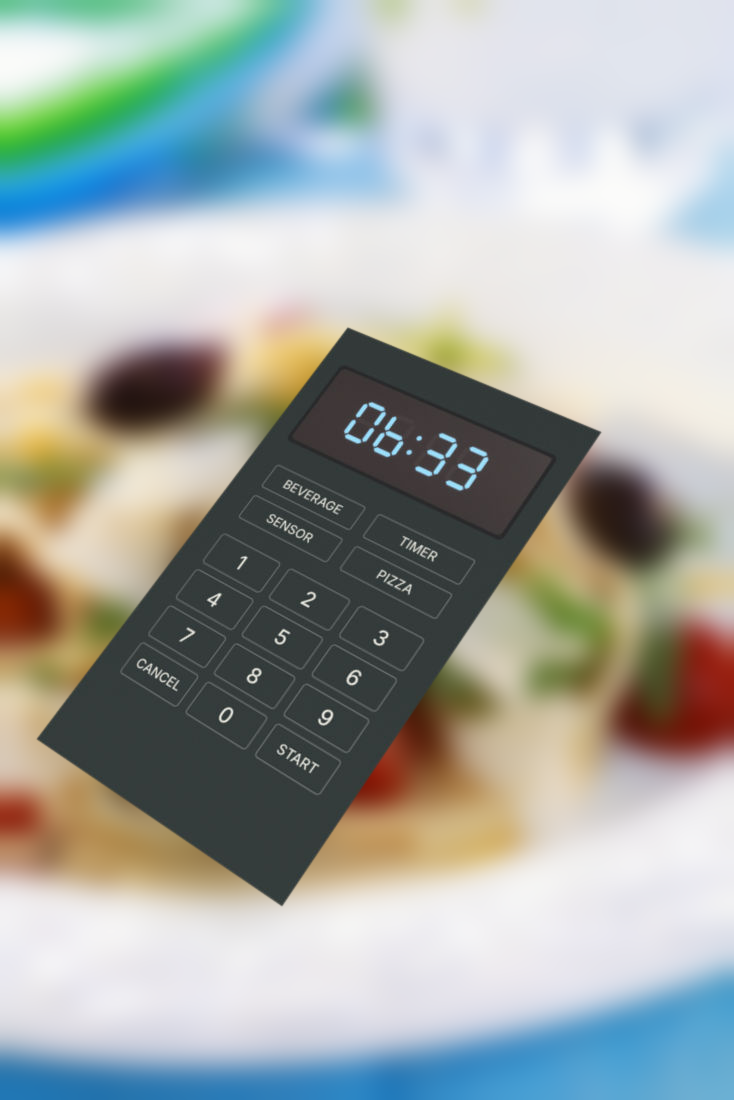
6:33
